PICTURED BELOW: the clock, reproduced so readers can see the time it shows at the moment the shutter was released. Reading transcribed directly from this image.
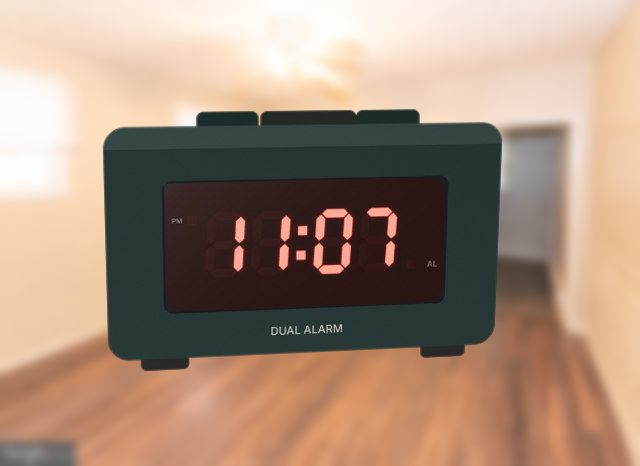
11:07
